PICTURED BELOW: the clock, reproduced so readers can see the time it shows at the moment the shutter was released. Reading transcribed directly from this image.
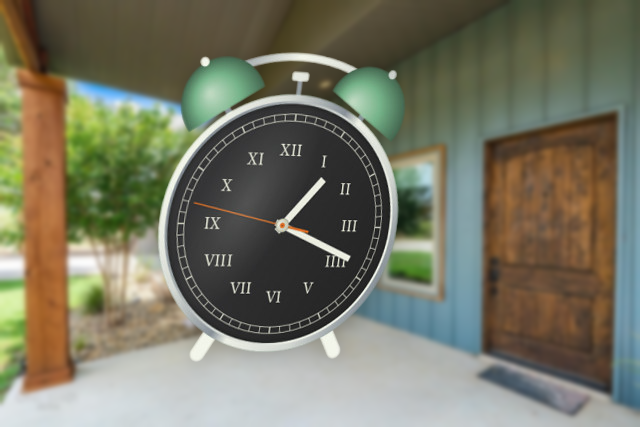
1:18:47
